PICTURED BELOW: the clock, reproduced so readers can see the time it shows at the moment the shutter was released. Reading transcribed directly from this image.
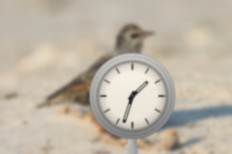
1:33
